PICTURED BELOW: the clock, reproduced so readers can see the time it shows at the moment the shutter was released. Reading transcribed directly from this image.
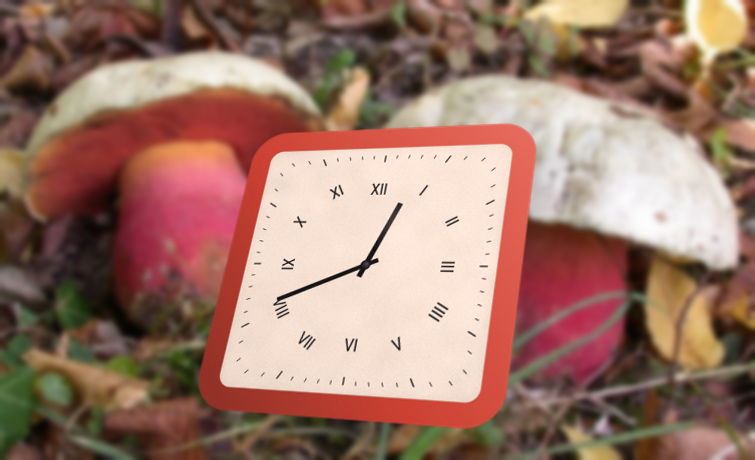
12:41
